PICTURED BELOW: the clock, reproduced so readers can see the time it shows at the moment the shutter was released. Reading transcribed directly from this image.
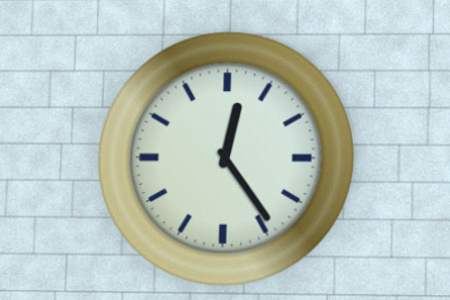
12:24
